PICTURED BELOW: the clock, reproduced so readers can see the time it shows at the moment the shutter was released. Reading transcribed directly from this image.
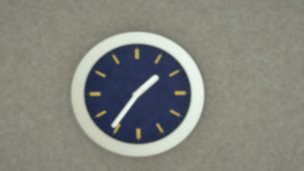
1:36
